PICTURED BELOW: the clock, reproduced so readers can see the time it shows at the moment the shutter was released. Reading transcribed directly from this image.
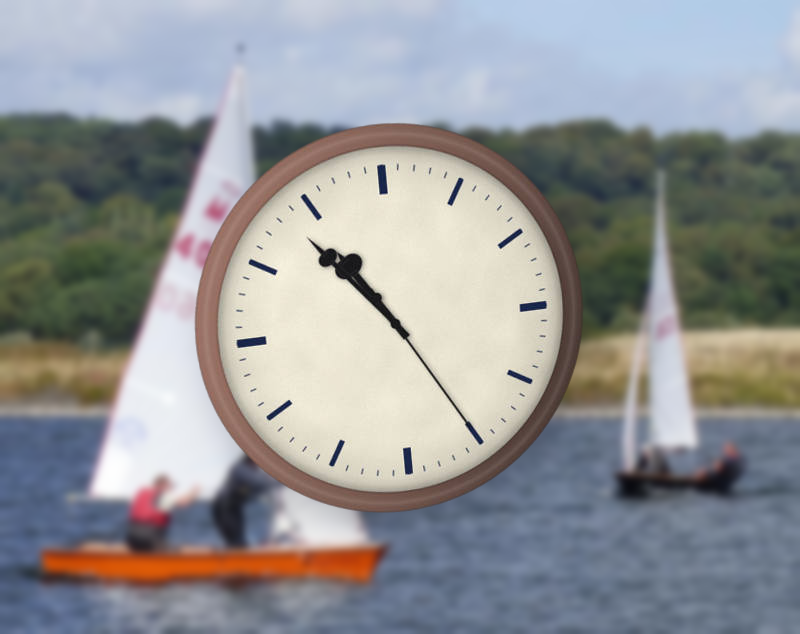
10:53:25
